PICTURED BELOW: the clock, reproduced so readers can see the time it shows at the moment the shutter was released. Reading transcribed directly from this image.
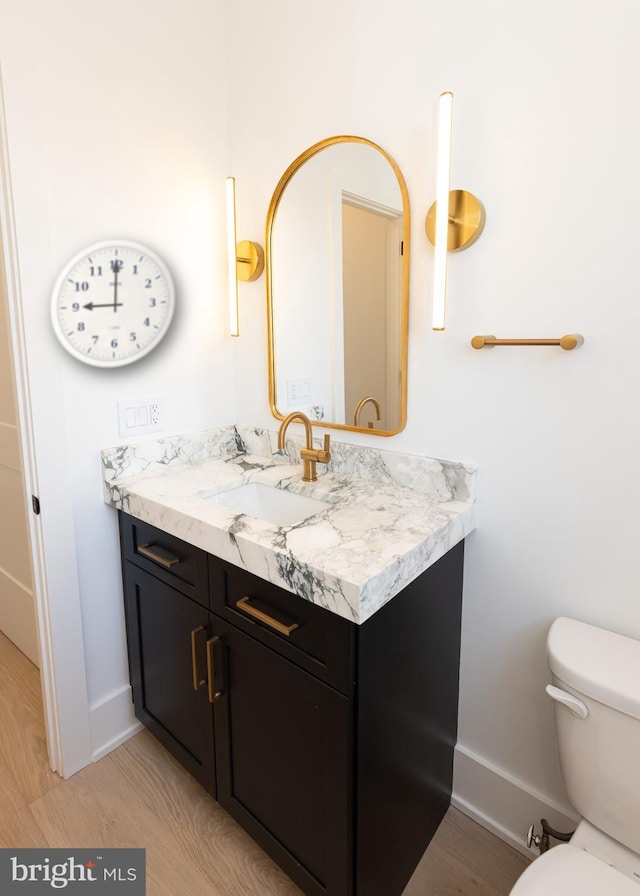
9:00
